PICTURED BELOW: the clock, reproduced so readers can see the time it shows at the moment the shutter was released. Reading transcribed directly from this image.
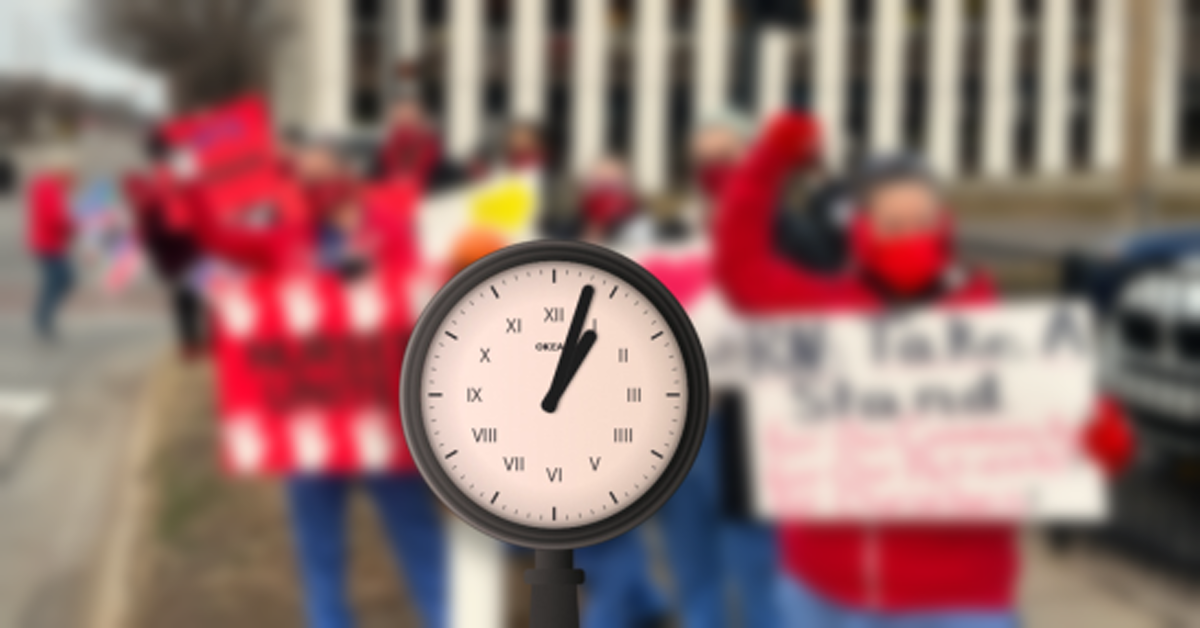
1:03
